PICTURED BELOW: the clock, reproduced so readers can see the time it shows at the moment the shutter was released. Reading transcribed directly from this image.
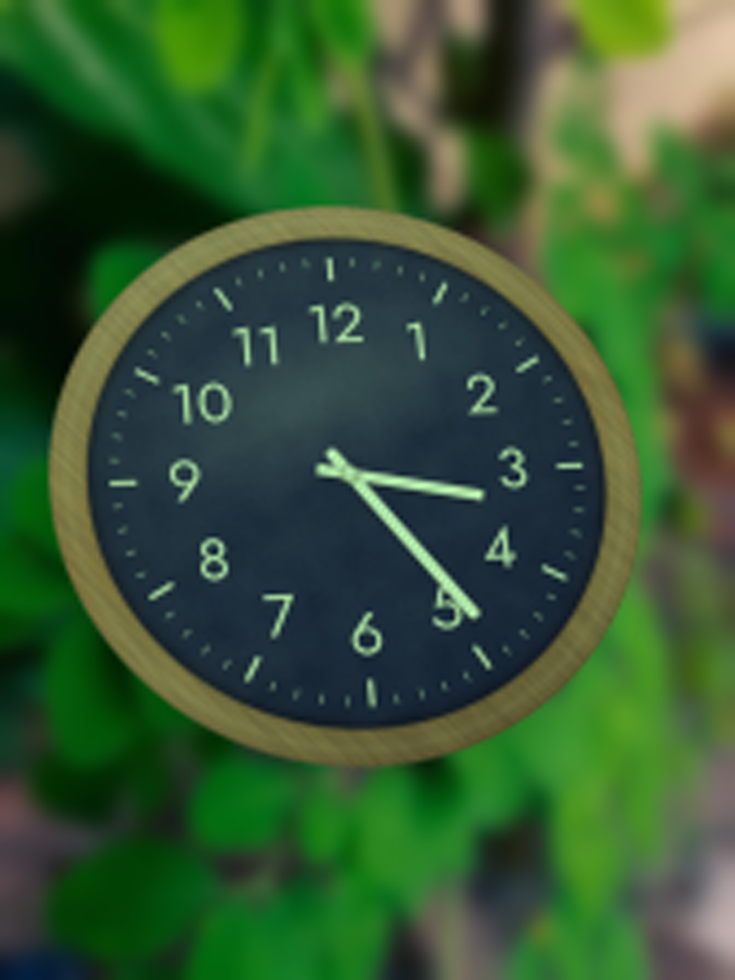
3:24
